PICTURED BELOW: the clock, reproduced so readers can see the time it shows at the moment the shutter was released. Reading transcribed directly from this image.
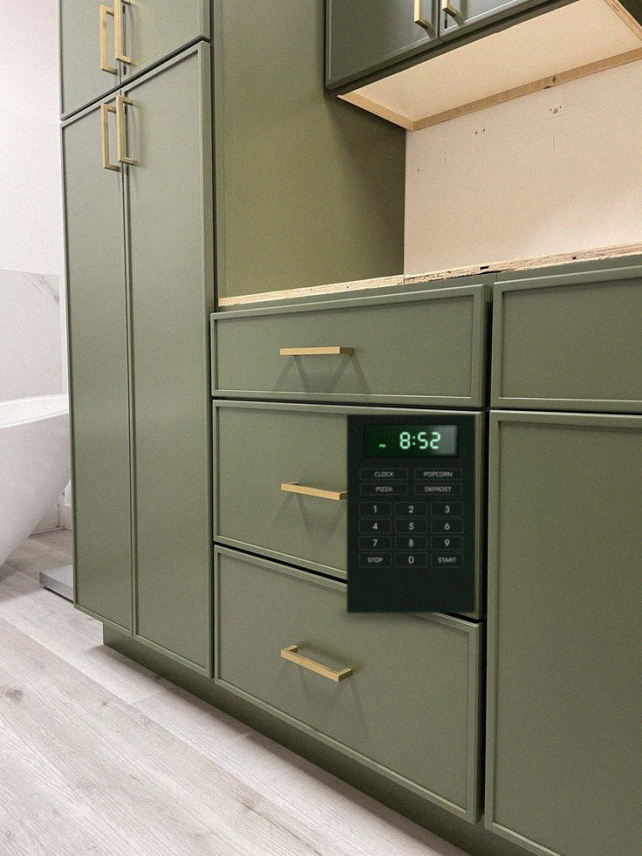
8:52
